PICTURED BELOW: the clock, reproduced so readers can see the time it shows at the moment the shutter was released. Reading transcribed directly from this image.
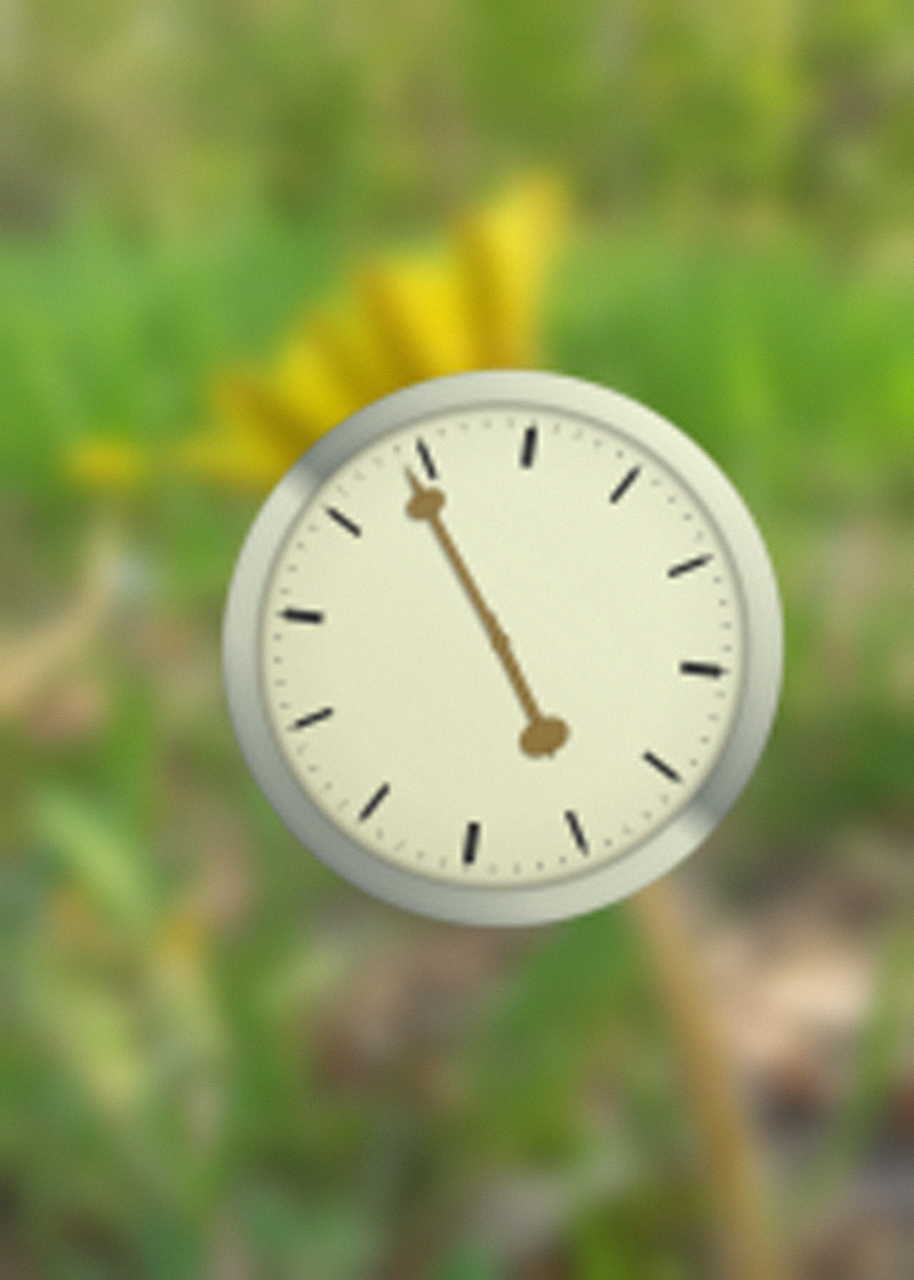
4:54
